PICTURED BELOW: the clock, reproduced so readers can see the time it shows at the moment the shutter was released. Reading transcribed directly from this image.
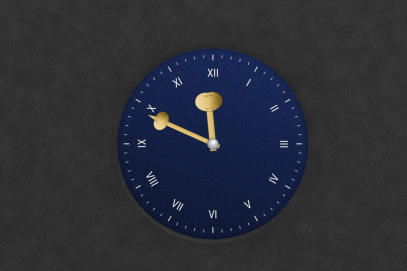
11:49
